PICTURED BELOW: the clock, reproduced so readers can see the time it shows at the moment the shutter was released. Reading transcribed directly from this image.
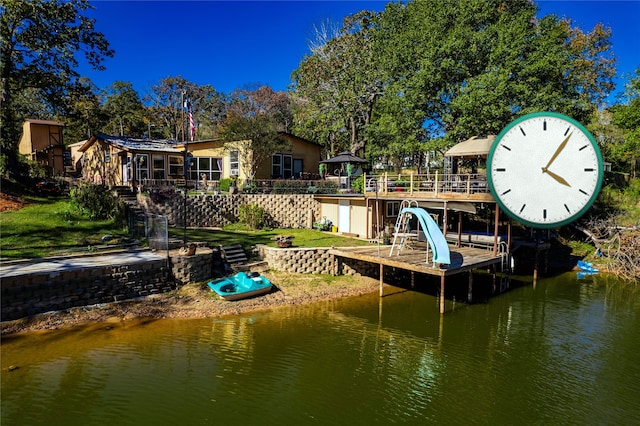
4:06
